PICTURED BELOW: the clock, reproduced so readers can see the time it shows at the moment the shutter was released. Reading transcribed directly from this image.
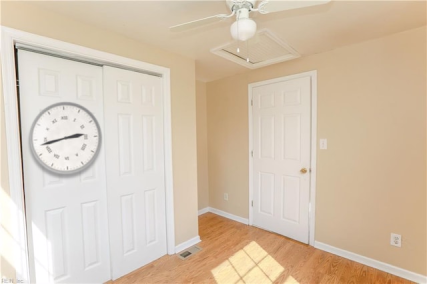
2:43
